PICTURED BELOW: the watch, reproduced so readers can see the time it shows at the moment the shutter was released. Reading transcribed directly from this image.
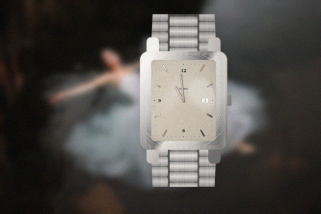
10:59
